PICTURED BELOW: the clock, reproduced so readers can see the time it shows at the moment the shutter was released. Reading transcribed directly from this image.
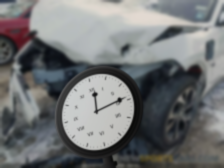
12:14
